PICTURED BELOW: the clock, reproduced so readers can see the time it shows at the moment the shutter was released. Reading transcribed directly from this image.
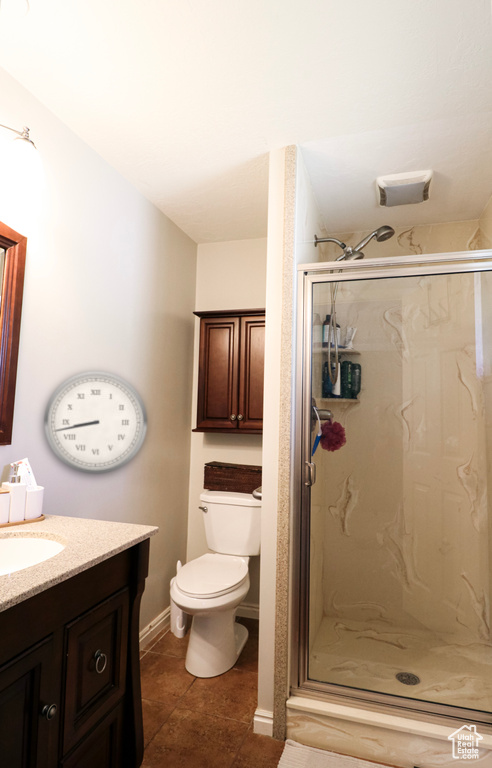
8:43
